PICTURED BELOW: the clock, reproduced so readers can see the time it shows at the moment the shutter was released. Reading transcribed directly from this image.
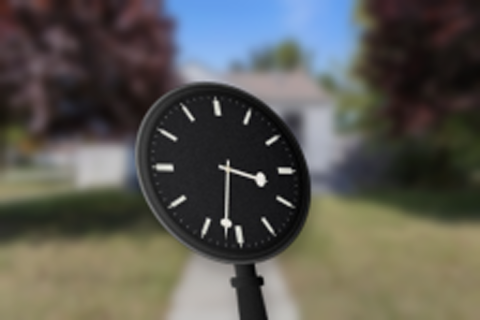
3:32
